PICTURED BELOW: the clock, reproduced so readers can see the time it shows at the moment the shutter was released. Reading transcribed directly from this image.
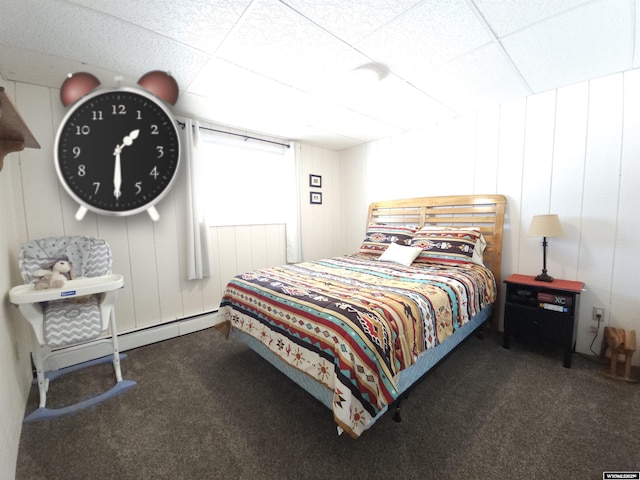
1:30
